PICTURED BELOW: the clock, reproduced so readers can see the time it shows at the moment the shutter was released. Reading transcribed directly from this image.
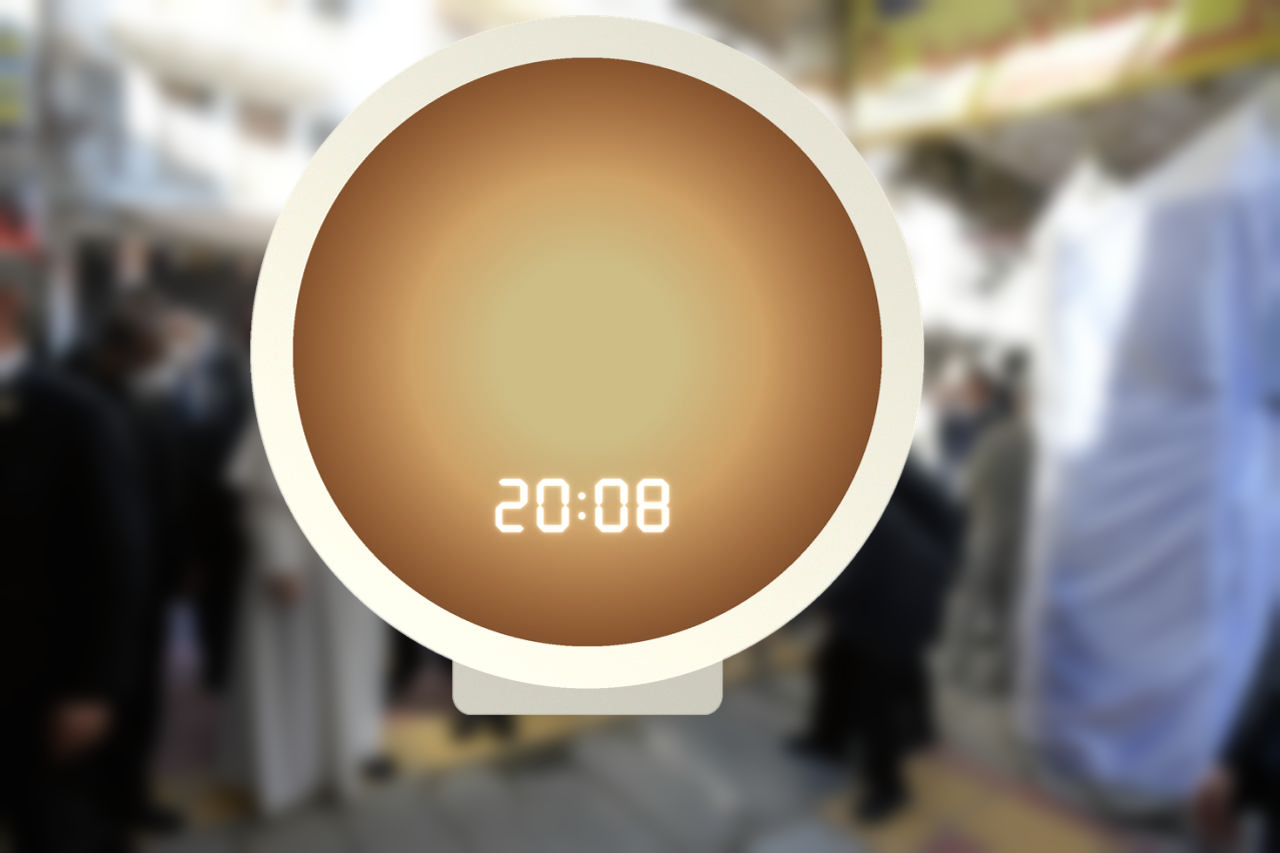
20:08
